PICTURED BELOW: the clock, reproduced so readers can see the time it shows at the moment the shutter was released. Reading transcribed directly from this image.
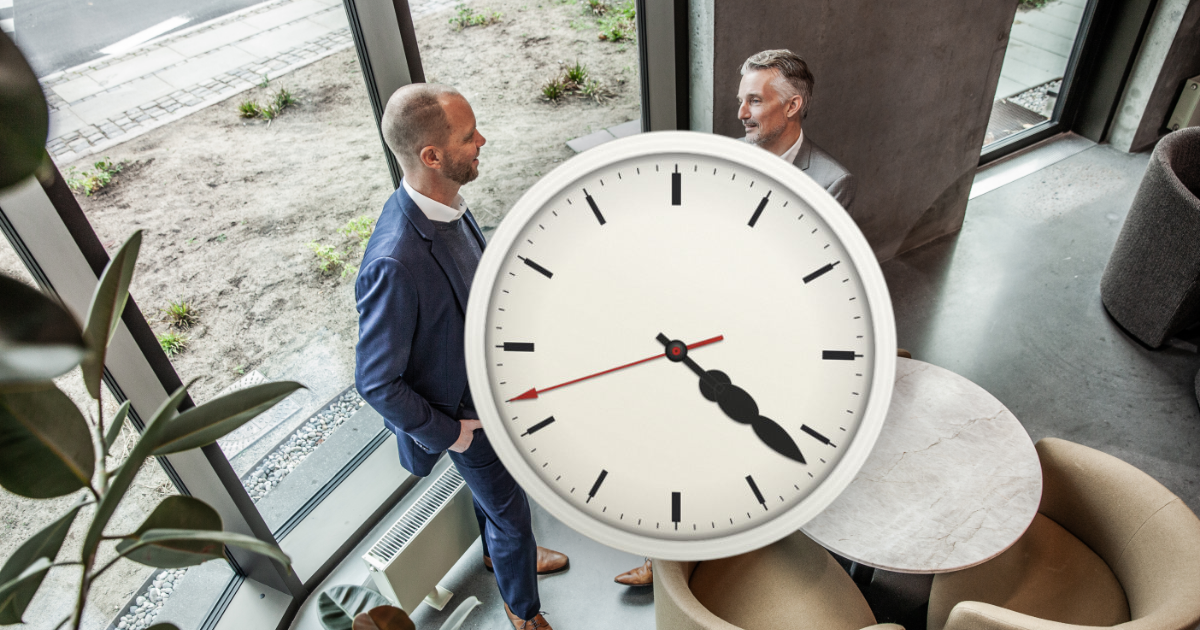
4:21:42
